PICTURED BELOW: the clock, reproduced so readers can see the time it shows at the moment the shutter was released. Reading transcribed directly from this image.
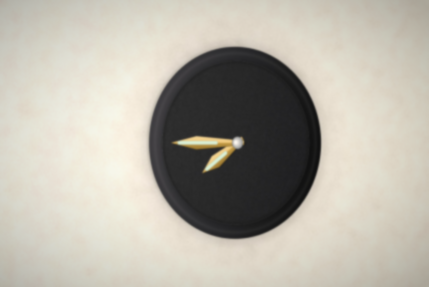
7:45
